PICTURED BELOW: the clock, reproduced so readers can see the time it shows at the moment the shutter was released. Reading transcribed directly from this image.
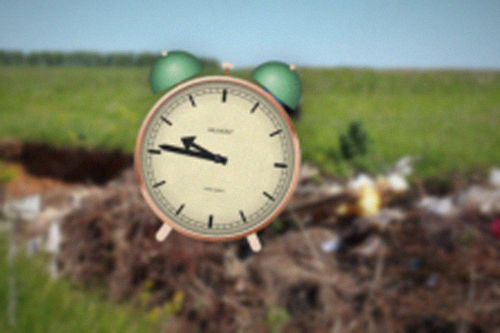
9:46
